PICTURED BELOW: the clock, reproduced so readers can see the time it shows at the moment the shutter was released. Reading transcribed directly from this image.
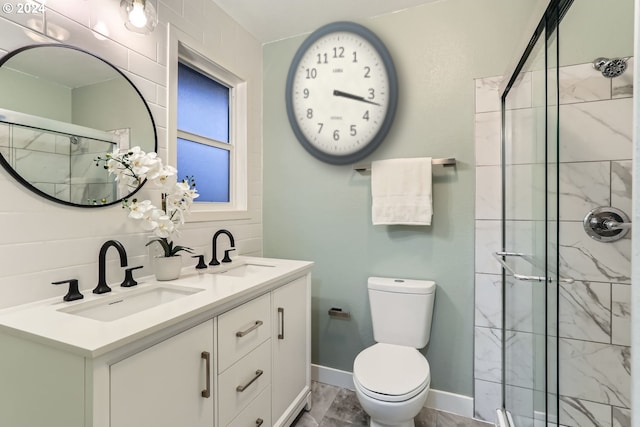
3:17
